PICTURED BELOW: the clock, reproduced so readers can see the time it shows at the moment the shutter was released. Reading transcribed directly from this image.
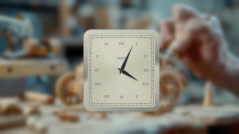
4:04
